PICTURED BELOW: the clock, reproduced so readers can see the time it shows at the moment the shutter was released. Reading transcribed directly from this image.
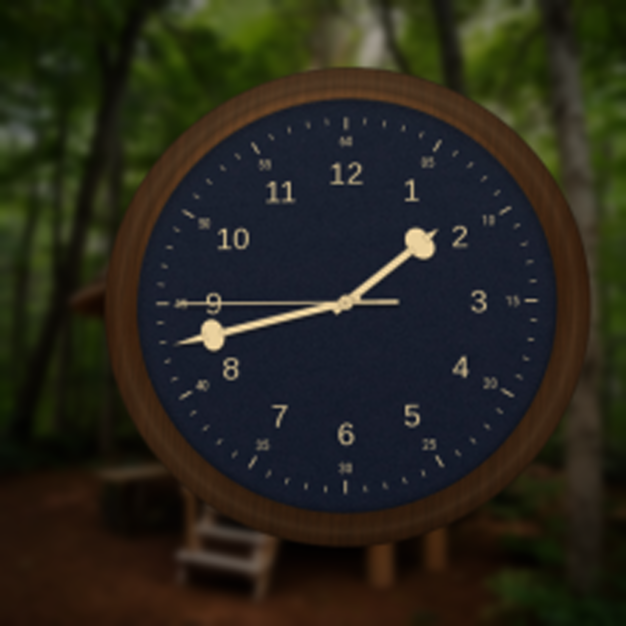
1:42:45
